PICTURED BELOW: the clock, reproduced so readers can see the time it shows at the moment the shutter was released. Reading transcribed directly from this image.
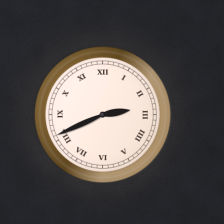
2:41
